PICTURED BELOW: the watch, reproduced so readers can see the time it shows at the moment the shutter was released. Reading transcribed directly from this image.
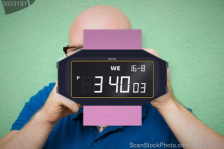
3:40:03
